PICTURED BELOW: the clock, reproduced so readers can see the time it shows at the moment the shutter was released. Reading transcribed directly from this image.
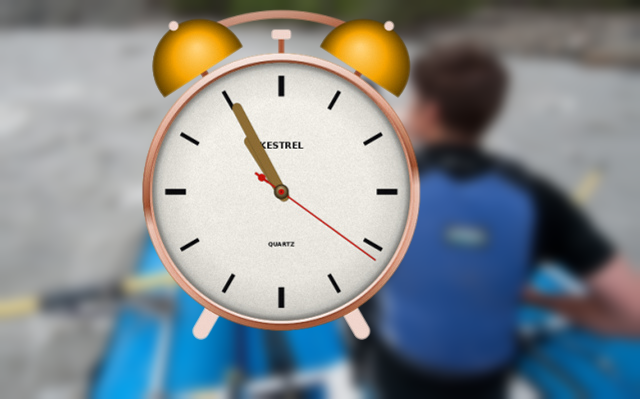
10:55:21
